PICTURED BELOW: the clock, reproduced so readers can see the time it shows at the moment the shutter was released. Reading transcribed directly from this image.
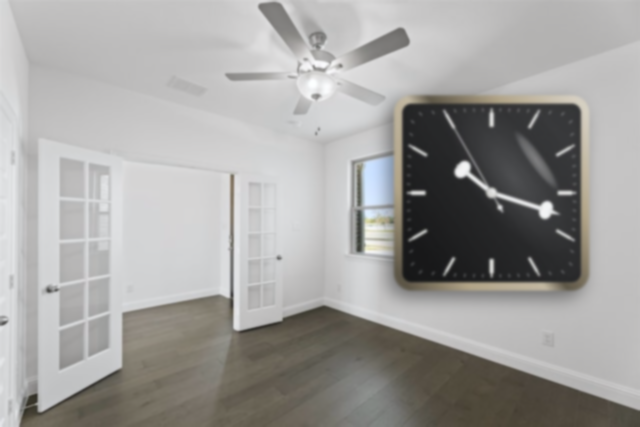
10:17:55
